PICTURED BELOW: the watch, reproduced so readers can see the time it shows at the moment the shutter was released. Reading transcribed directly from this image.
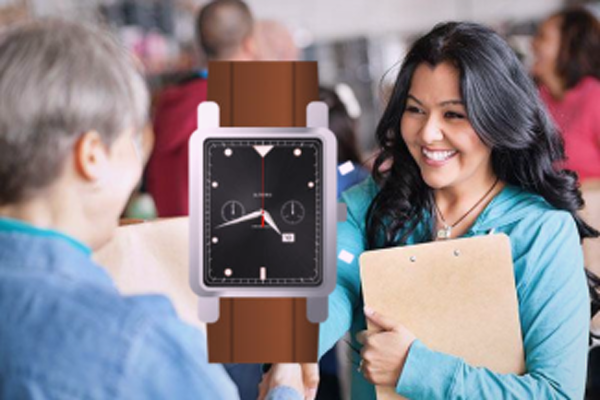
4:42
